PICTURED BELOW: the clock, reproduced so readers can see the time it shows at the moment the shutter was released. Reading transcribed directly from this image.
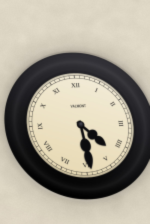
4:29
